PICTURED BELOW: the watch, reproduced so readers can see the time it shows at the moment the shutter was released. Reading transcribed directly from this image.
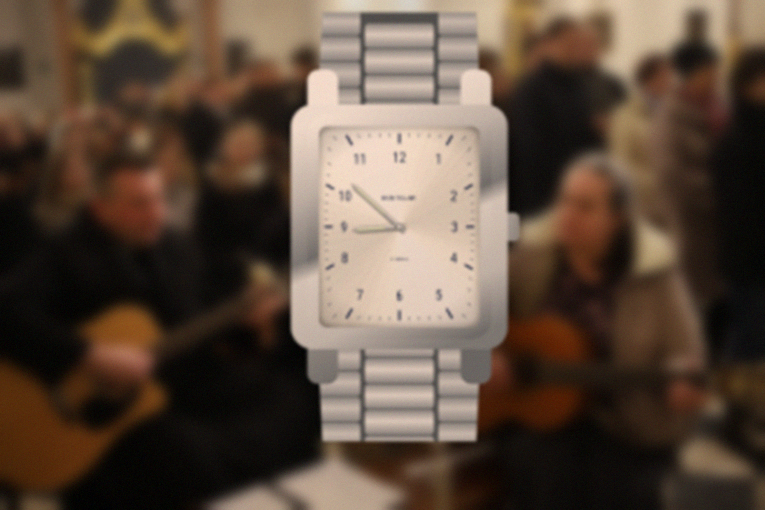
8:52
